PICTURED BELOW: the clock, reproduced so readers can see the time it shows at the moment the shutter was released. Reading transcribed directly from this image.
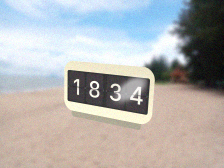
18:34
